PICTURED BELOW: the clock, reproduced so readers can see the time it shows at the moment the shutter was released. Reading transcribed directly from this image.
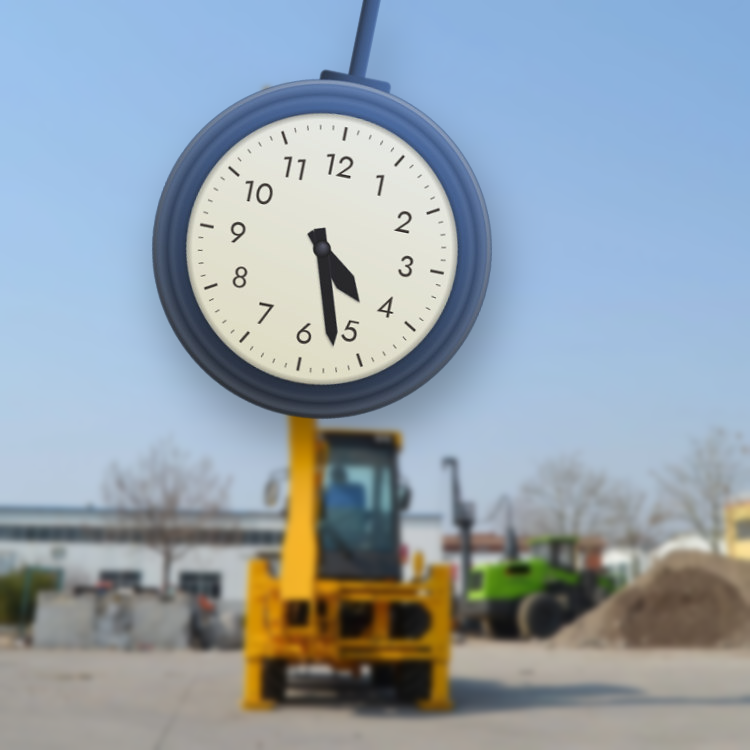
4:27
